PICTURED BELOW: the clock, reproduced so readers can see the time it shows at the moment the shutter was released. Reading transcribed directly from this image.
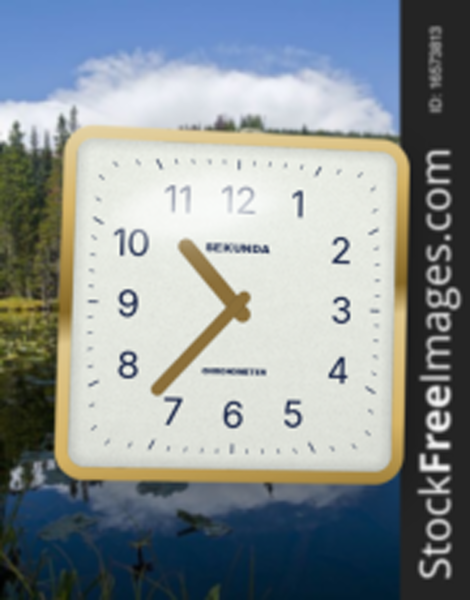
10:37
